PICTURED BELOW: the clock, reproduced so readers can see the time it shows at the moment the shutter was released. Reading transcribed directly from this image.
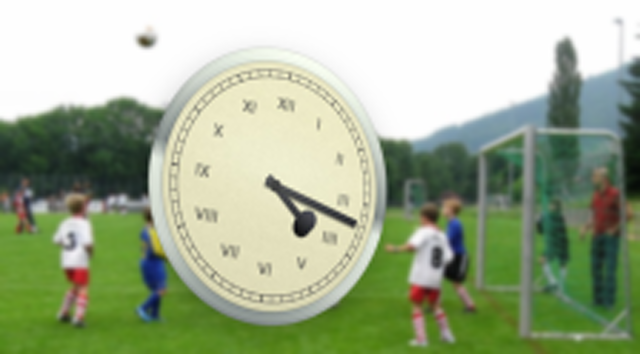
4:17
